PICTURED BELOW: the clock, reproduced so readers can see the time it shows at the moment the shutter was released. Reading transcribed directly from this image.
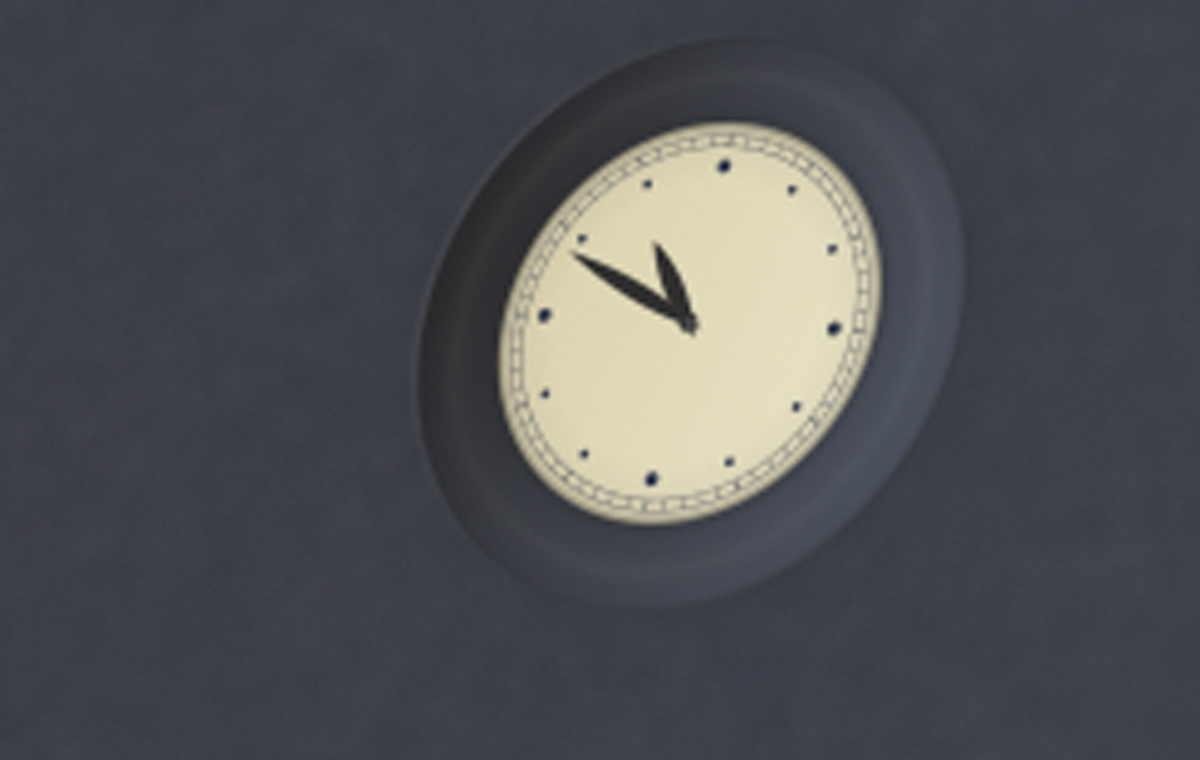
10:49
